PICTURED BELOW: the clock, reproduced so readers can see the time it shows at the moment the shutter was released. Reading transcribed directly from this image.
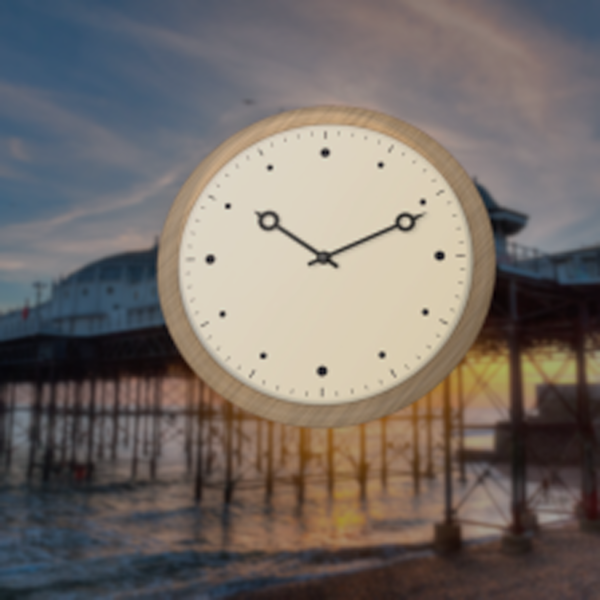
10:11
